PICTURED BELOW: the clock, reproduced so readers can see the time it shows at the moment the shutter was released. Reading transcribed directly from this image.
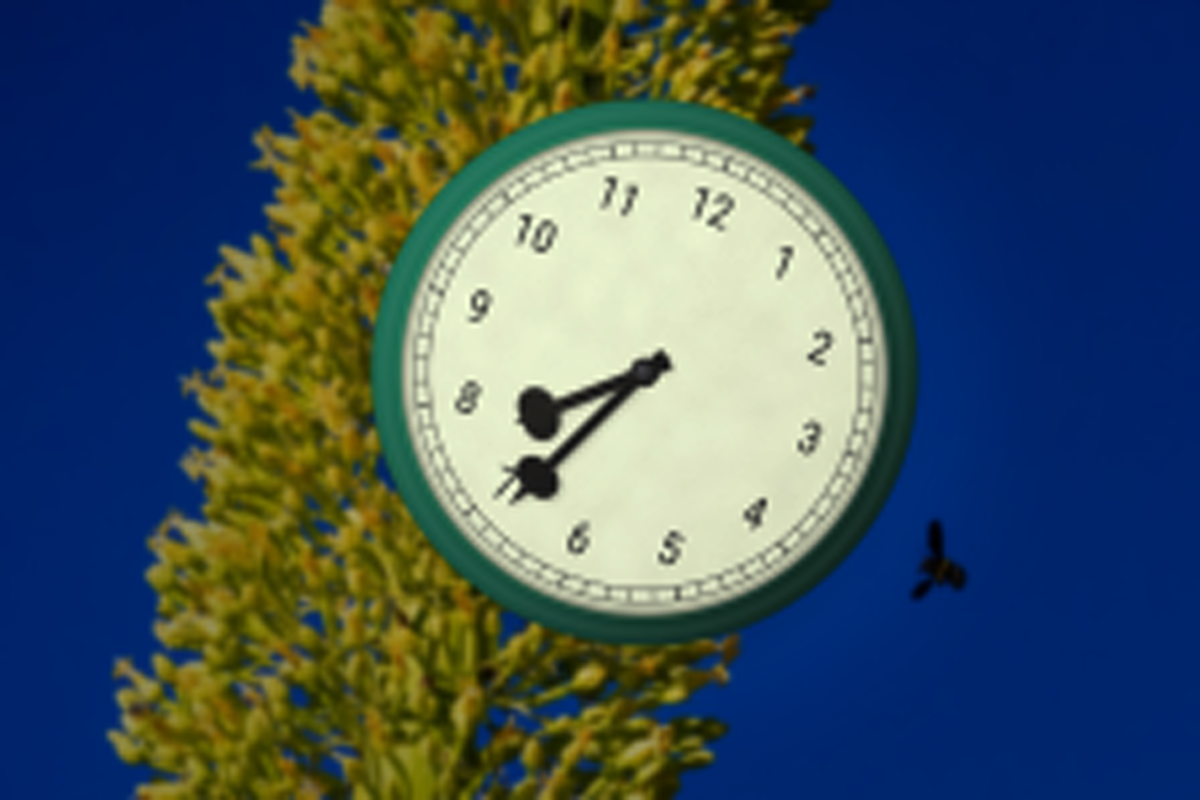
7:34
